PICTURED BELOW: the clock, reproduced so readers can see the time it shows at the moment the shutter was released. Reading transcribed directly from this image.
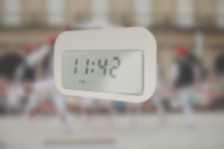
11:42
